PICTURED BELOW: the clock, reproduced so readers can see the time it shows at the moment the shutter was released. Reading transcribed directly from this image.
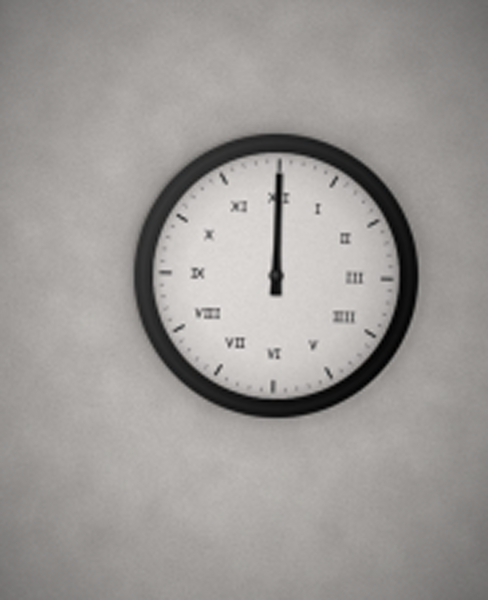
12:00
